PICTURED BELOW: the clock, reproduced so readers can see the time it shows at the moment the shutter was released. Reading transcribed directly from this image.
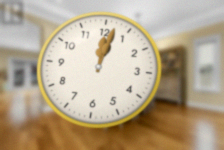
12:02
